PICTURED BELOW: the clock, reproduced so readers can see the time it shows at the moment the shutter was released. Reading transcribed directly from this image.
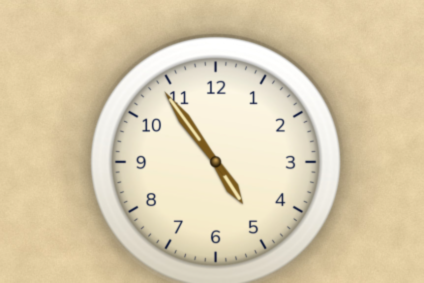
4:54
